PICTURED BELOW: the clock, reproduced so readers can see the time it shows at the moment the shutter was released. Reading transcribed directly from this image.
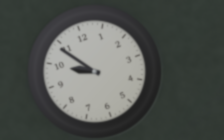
9:54
